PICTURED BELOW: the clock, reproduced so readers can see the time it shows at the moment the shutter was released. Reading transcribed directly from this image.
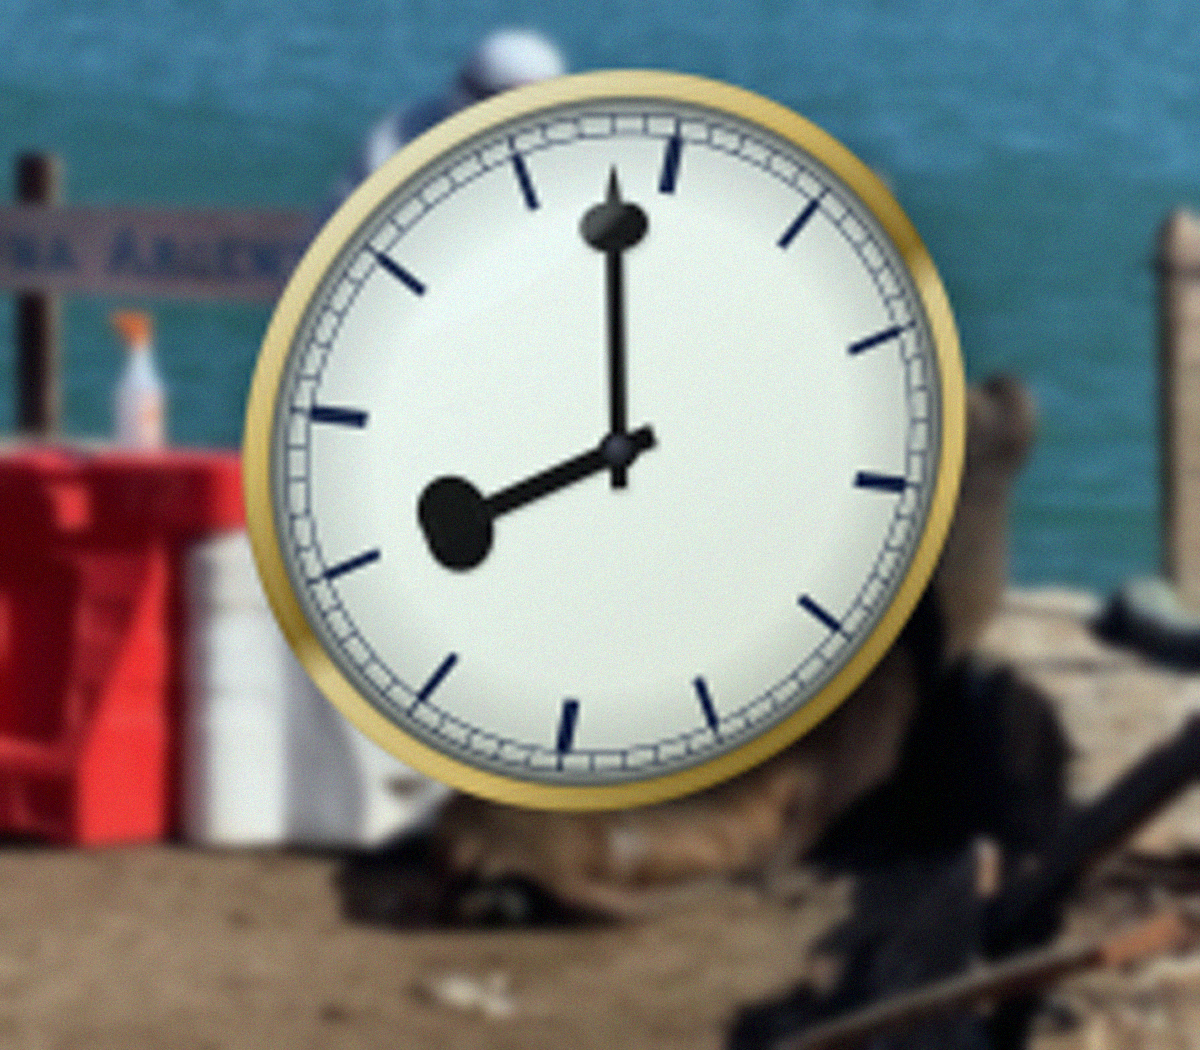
7:58
